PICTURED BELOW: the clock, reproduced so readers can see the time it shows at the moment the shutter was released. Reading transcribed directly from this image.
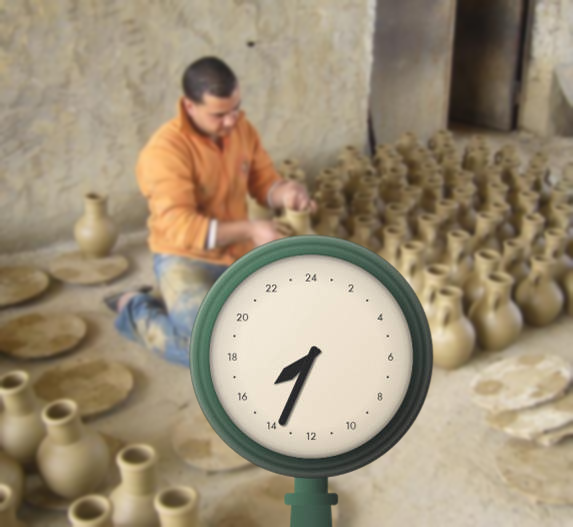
15:34
